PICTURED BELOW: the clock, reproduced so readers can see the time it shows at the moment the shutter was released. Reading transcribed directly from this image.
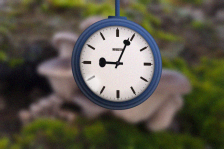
9:04
